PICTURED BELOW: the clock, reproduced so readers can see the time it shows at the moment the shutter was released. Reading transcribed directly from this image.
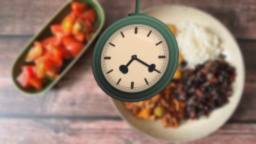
7:20
